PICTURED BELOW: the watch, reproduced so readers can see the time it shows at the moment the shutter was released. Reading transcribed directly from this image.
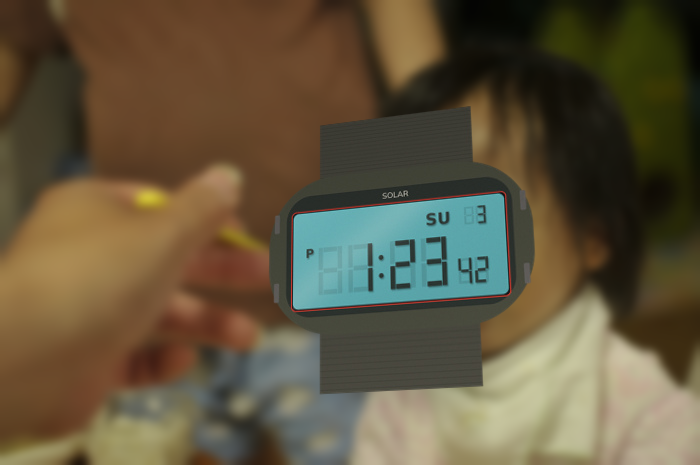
1:23:42
